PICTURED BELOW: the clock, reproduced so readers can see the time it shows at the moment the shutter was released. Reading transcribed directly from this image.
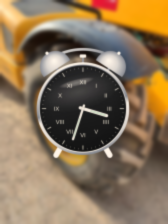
3:33
